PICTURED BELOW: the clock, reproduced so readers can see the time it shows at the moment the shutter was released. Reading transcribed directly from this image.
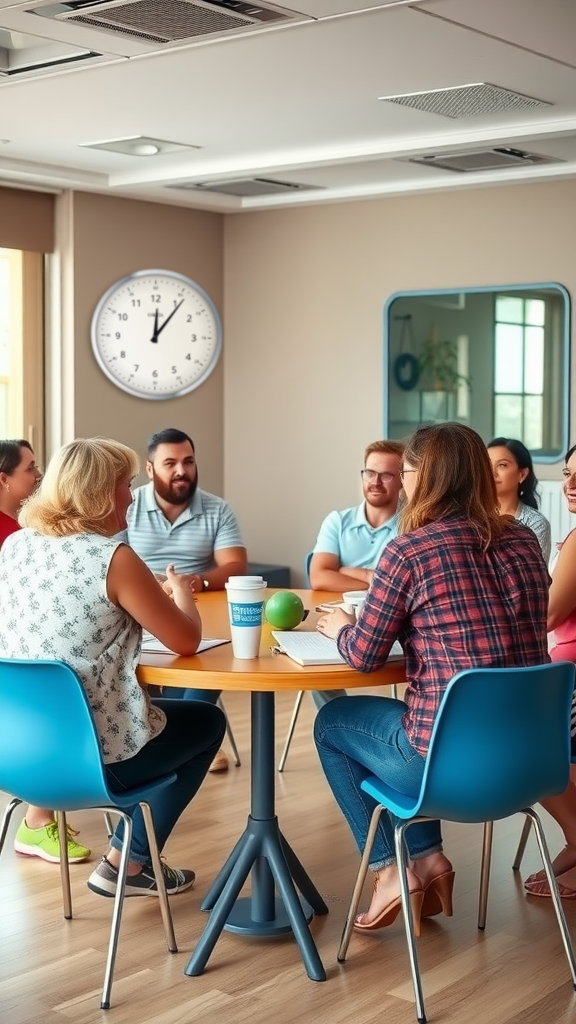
12:06
